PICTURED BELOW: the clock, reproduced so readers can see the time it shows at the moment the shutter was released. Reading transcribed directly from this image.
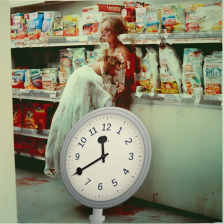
11:40
